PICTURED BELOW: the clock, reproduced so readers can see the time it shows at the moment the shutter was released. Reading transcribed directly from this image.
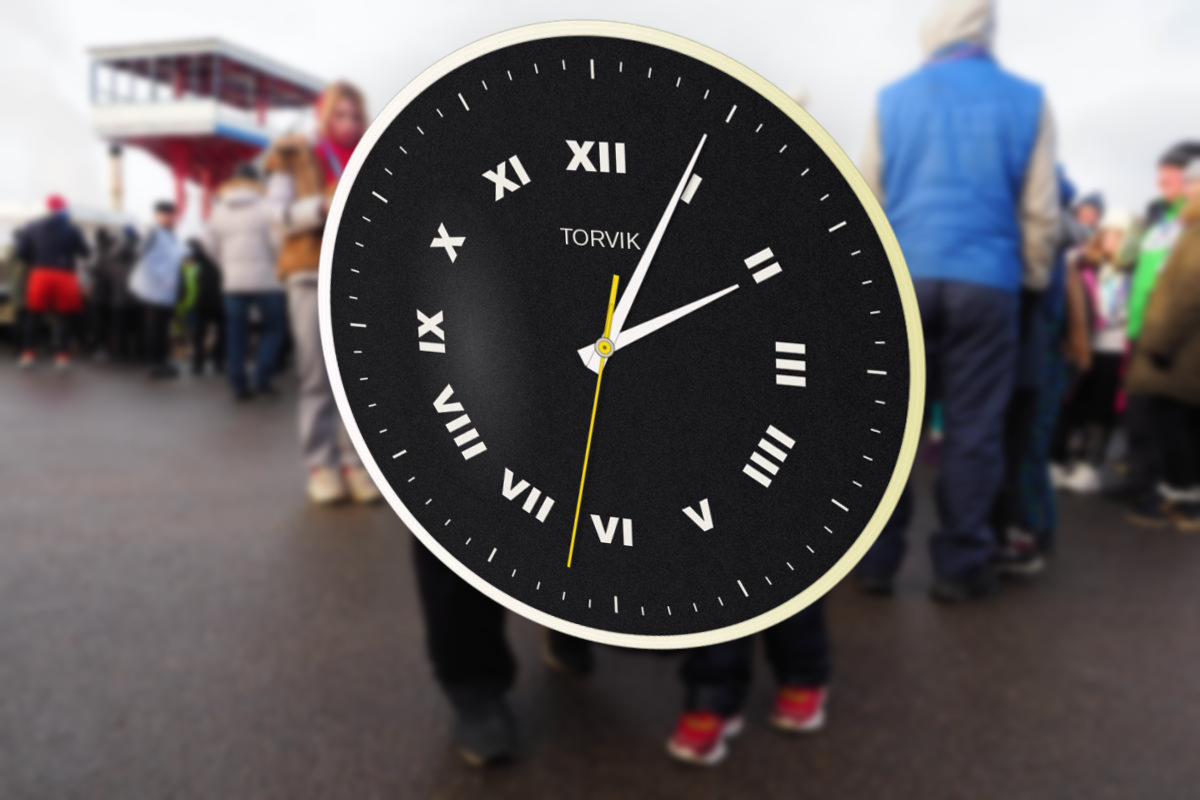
2:04:32
